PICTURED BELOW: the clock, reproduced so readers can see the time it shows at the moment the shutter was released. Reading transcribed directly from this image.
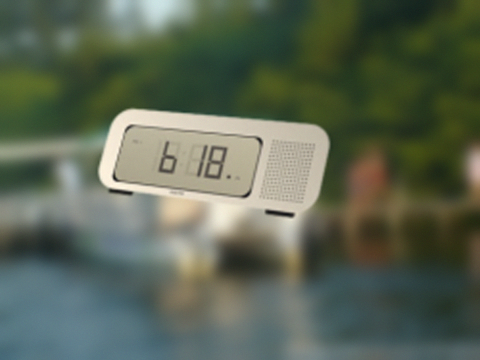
6:18
